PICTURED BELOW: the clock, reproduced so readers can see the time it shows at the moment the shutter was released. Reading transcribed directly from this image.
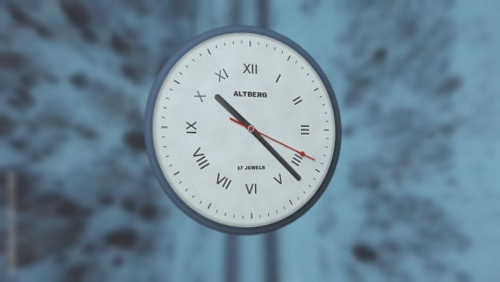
10:22:19
